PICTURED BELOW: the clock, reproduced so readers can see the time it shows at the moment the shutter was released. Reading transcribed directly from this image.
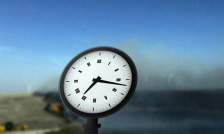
7:17
